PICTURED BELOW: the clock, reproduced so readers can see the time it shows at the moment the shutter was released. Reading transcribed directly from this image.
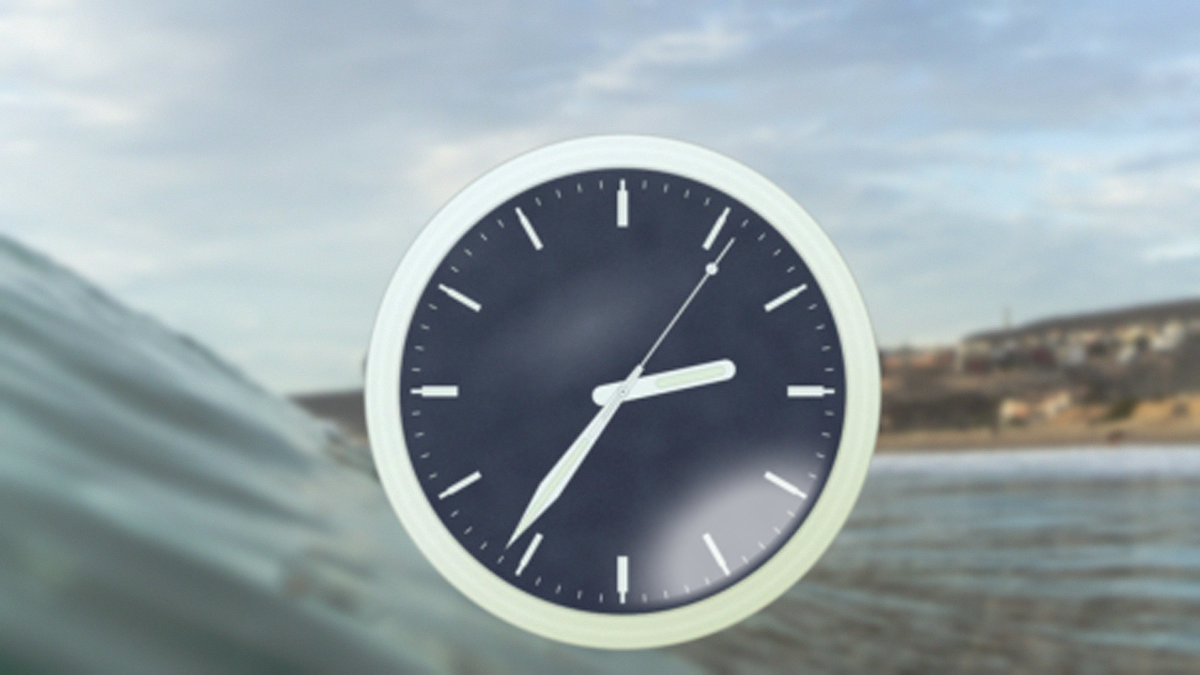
2:36:06
